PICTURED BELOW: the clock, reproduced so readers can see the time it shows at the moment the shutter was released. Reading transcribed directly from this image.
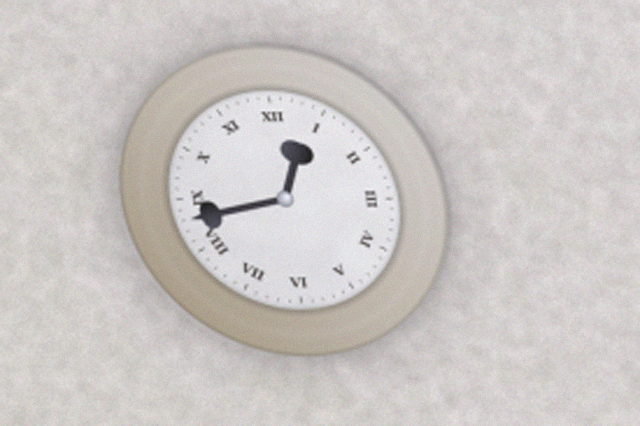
12:43
